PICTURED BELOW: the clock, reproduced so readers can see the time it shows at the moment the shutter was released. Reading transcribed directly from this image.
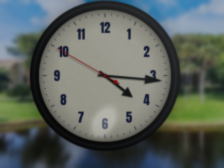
4:15:50
